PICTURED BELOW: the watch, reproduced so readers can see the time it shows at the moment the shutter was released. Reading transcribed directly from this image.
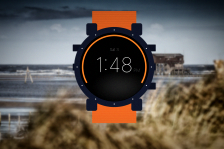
1:48
